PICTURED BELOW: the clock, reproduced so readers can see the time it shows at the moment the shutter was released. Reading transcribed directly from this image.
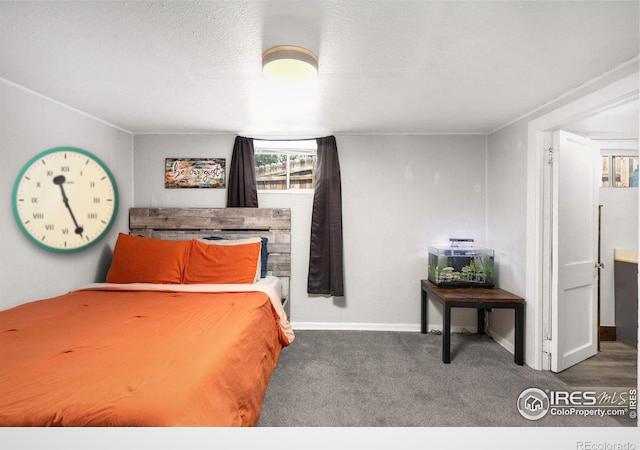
11:26
